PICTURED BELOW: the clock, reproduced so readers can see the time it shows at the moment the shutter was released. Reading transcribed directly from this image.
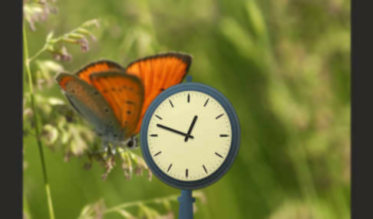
12:48
